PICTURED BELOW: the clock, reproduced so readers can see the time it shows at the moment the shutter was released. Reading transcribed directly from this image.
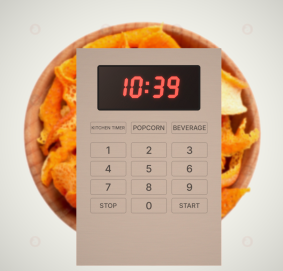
10:39
